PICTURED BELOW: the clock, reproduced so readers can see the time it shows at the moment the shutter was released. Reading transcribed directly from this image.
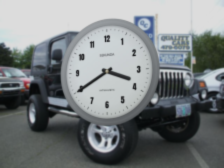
3:40
